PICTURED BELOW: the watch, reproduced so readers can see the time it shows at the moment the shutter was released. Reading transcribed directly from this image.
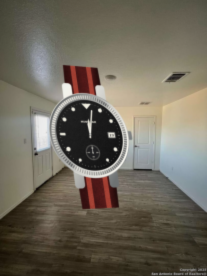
12:02
